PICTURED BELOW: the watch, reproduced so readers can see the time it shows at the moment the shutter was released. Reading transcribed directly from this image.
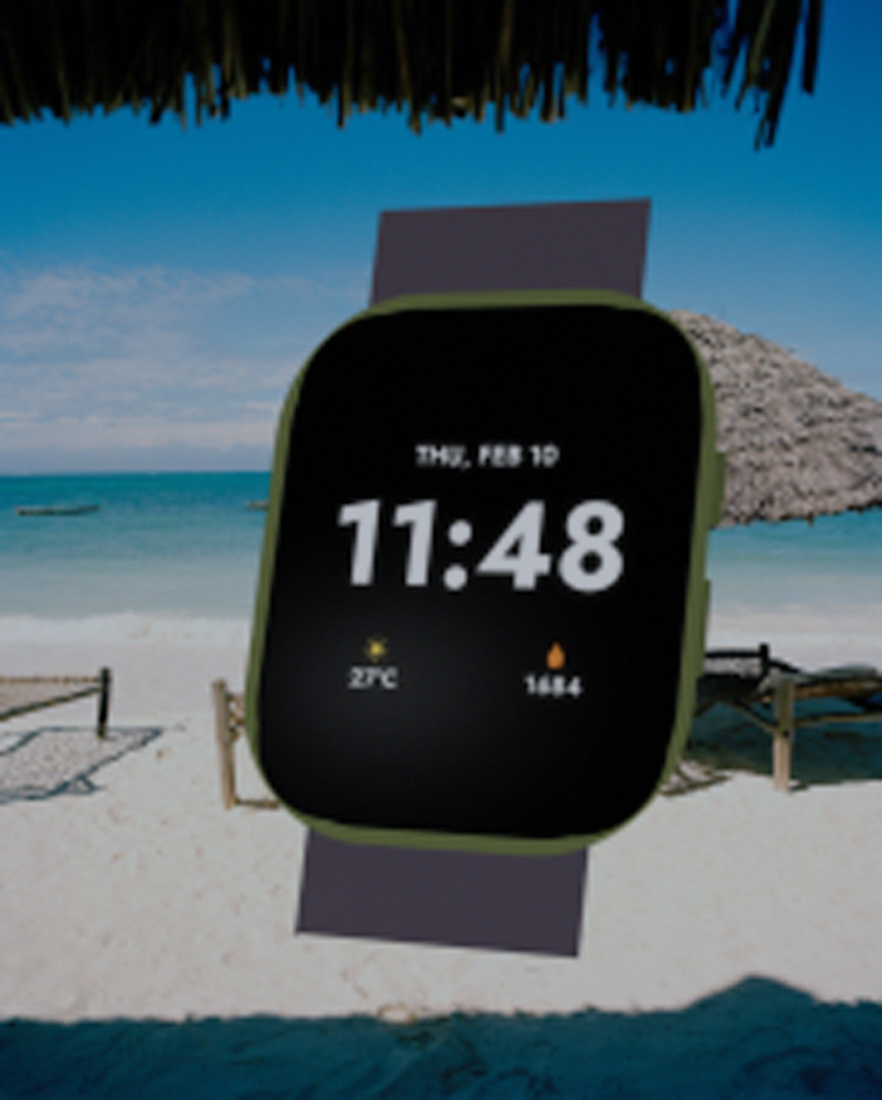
11:48
